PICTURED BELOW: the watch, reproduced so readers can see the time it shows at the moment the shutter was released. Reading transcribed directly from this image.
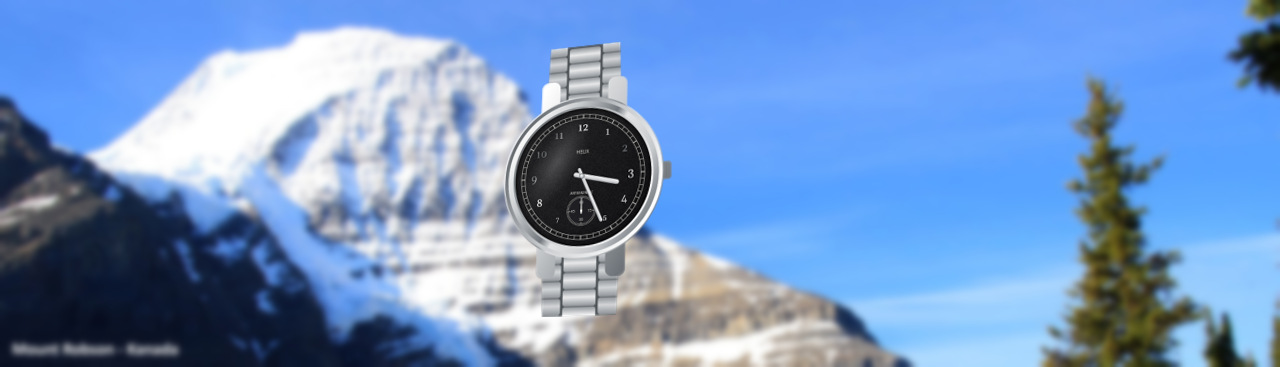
3:26
